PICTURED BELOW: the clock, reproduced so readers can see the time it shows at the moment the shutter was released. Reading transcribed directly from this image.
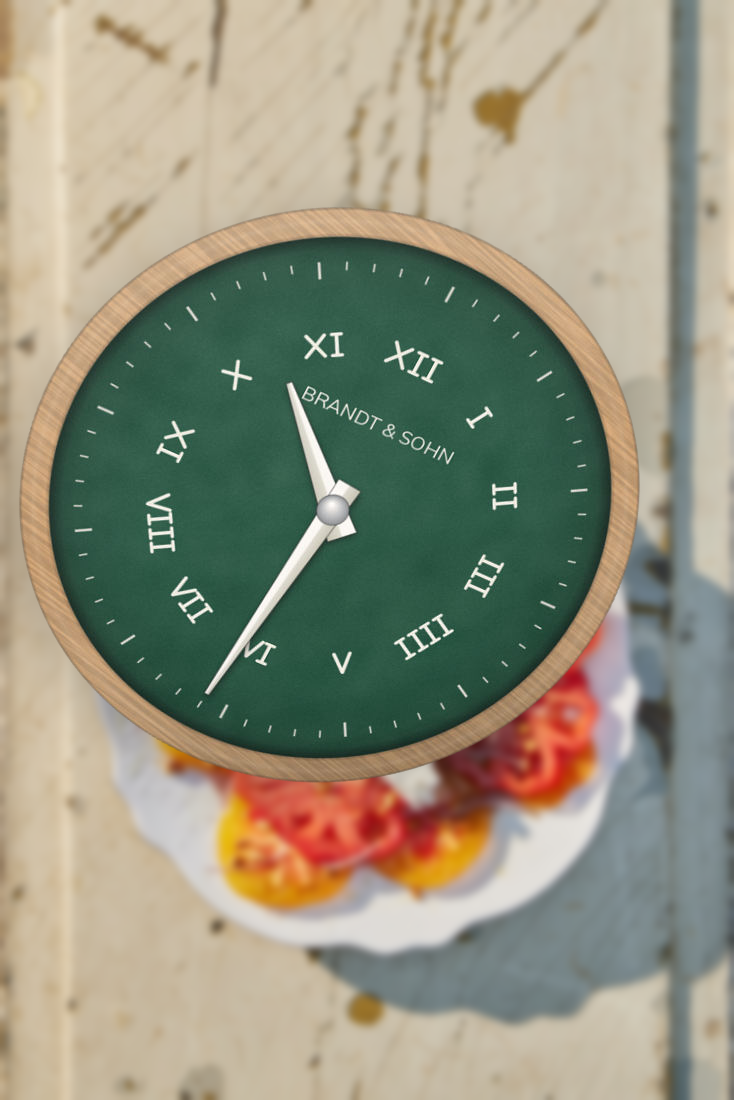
10:31
